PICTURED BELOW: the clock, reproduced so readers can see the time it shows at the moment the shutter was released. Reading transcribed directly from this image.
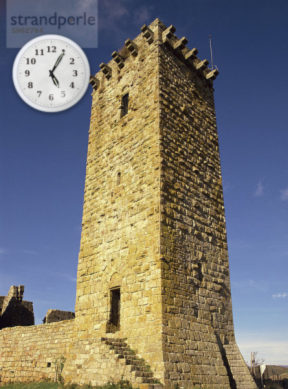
5:05
